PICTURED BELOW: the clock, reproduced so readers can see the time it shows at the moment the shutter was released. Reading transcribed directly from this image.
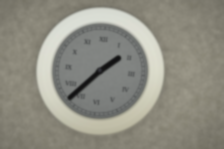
1:37
